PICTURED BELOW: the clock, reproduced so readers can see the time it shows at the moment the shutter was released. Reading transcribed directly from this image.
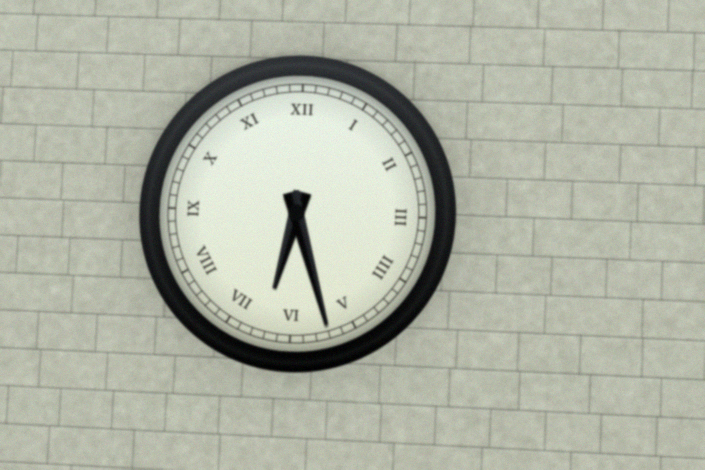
6:27
